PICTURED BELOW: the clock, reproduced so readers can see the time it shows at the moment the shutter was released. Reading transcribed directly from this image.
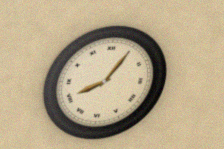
8:05
